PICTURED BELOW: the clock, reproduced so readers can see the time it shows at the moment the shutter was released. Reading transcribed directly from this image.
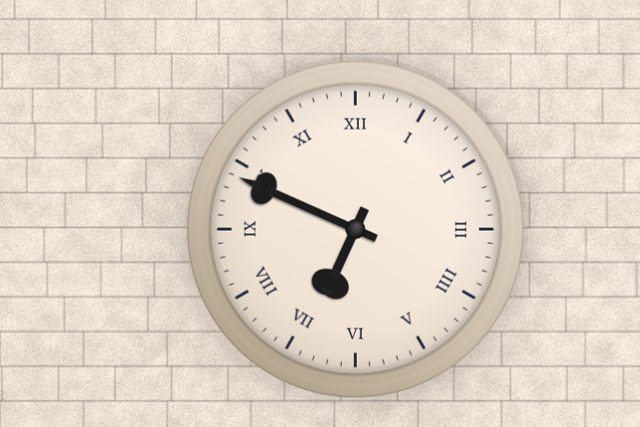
6:49
